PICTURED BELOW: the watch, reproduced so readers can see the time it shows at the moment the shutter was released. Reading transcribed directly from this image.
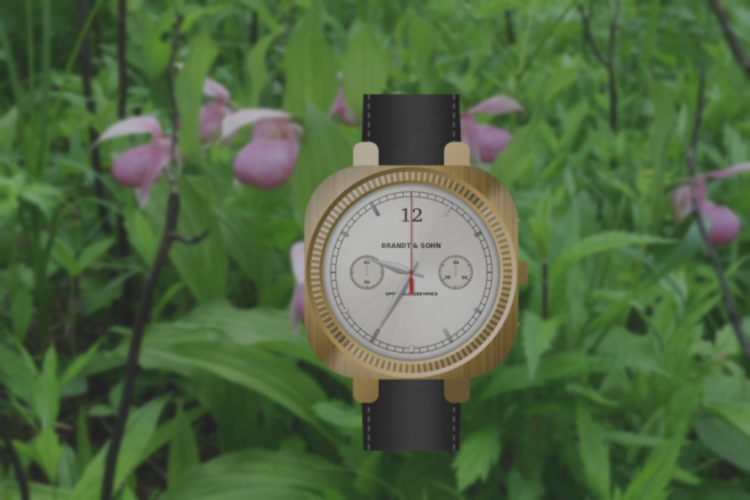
9:35
